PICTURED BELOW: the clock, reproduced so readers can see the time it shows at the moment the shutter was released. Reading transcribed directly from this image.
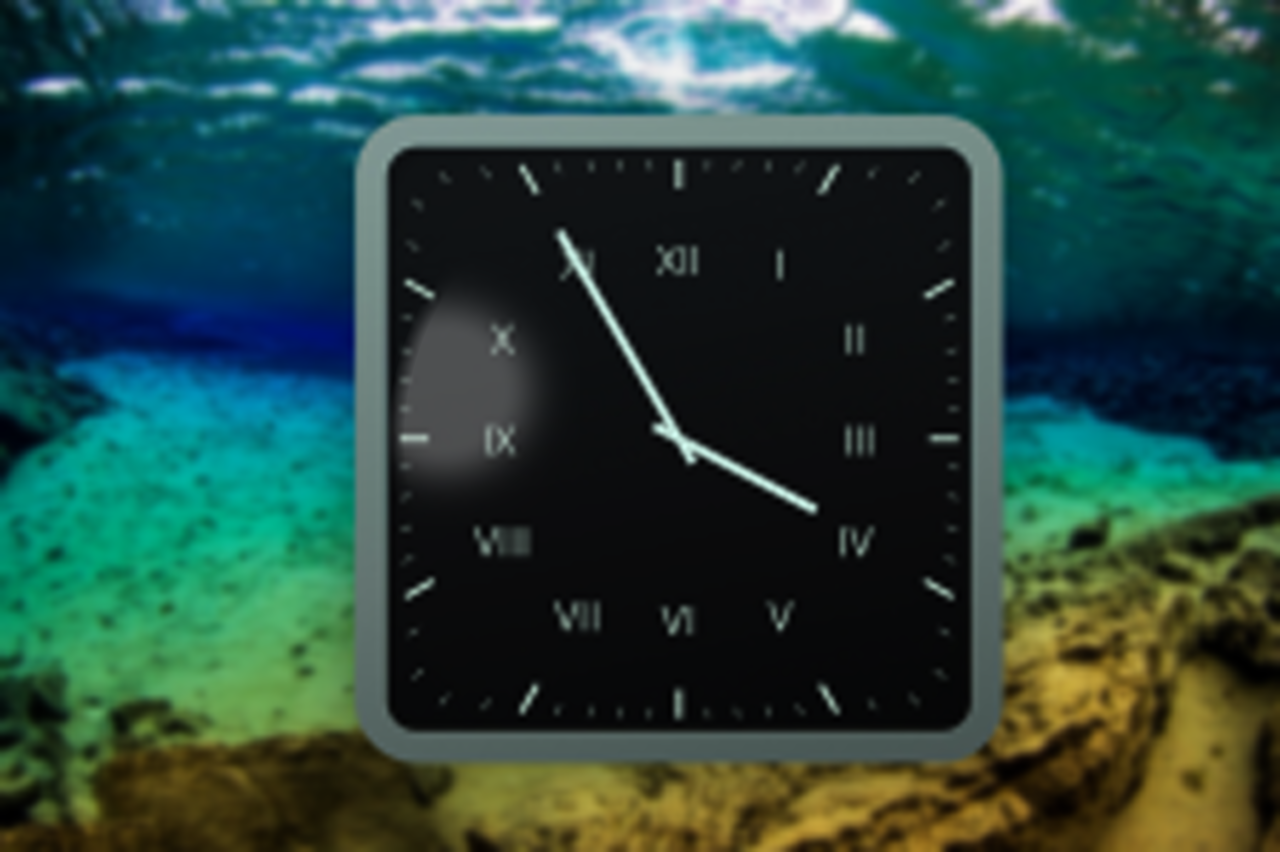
3:55
